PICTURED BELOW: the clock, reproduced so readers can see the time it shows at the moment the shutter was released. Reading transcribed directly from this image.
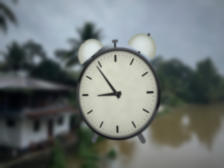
8:54
